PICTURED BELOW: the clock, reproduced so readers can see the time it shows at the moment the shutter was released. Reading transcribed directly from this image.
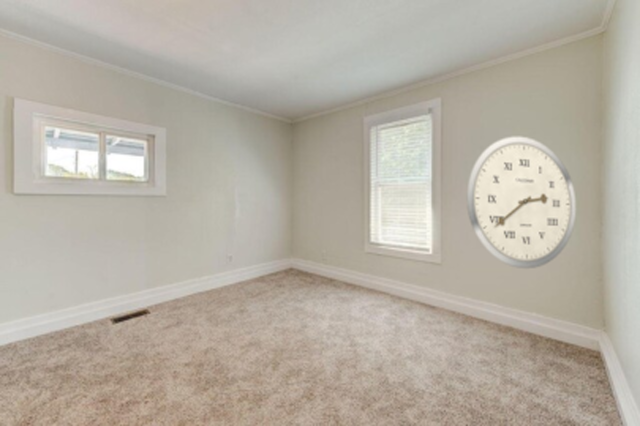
2:39
